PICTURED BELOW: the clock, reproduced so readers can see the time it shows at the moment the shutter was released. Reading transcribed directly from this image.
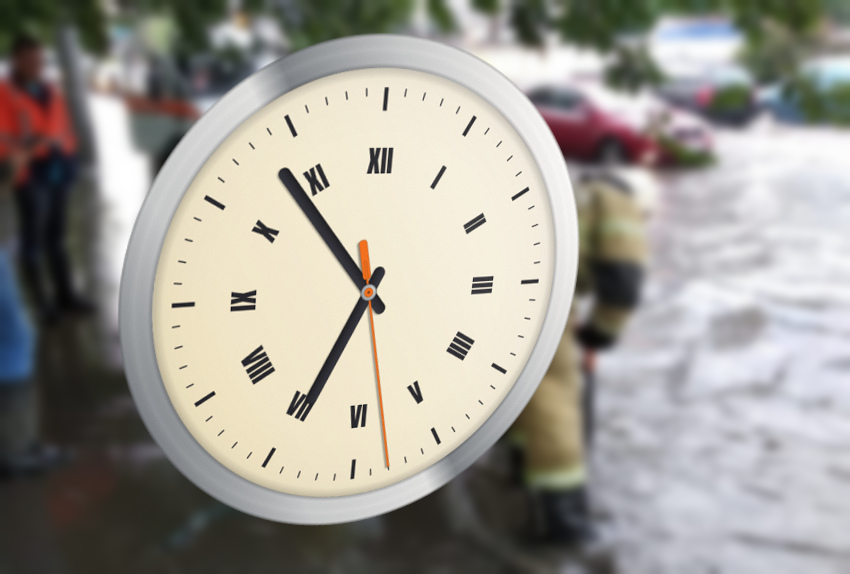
6:53:28
